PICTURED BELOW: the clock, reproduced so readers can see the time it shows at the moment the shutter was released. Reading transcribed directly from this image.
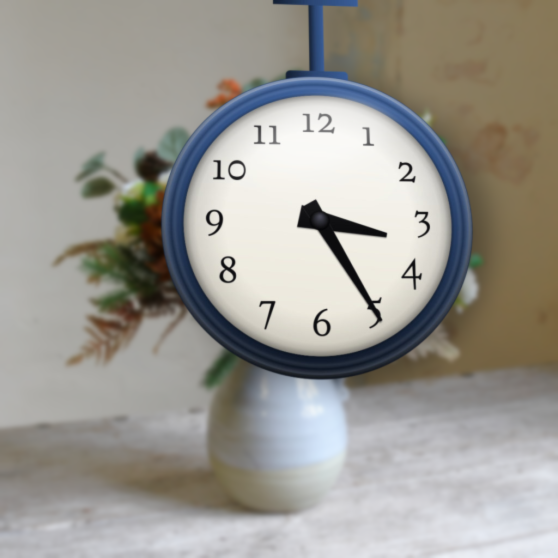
3:25
